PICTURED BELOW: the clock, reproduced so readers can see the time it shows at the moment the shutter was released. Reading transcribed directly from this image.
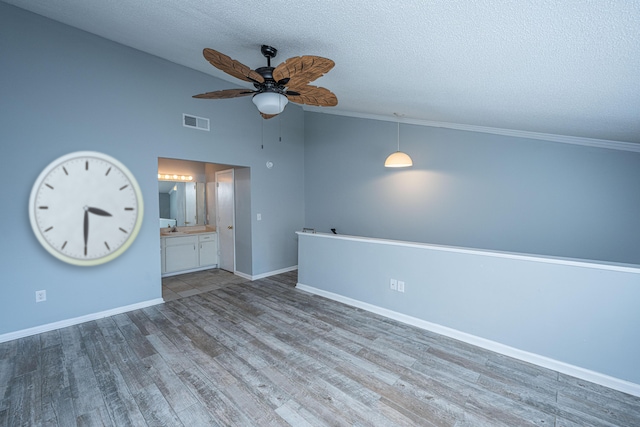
3:30
